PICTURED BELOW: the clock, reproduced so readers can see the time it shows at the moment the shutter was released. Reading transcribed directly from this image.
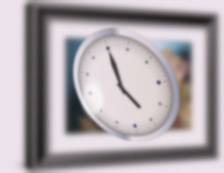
5:00
